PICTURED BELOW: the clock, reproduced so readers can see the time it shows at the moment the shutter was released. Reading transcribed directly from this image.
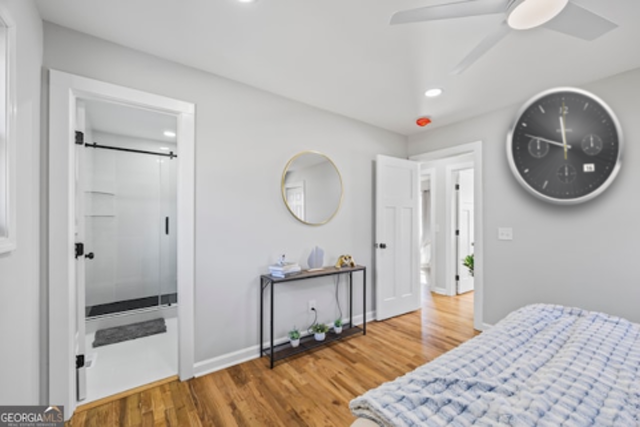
11:48
